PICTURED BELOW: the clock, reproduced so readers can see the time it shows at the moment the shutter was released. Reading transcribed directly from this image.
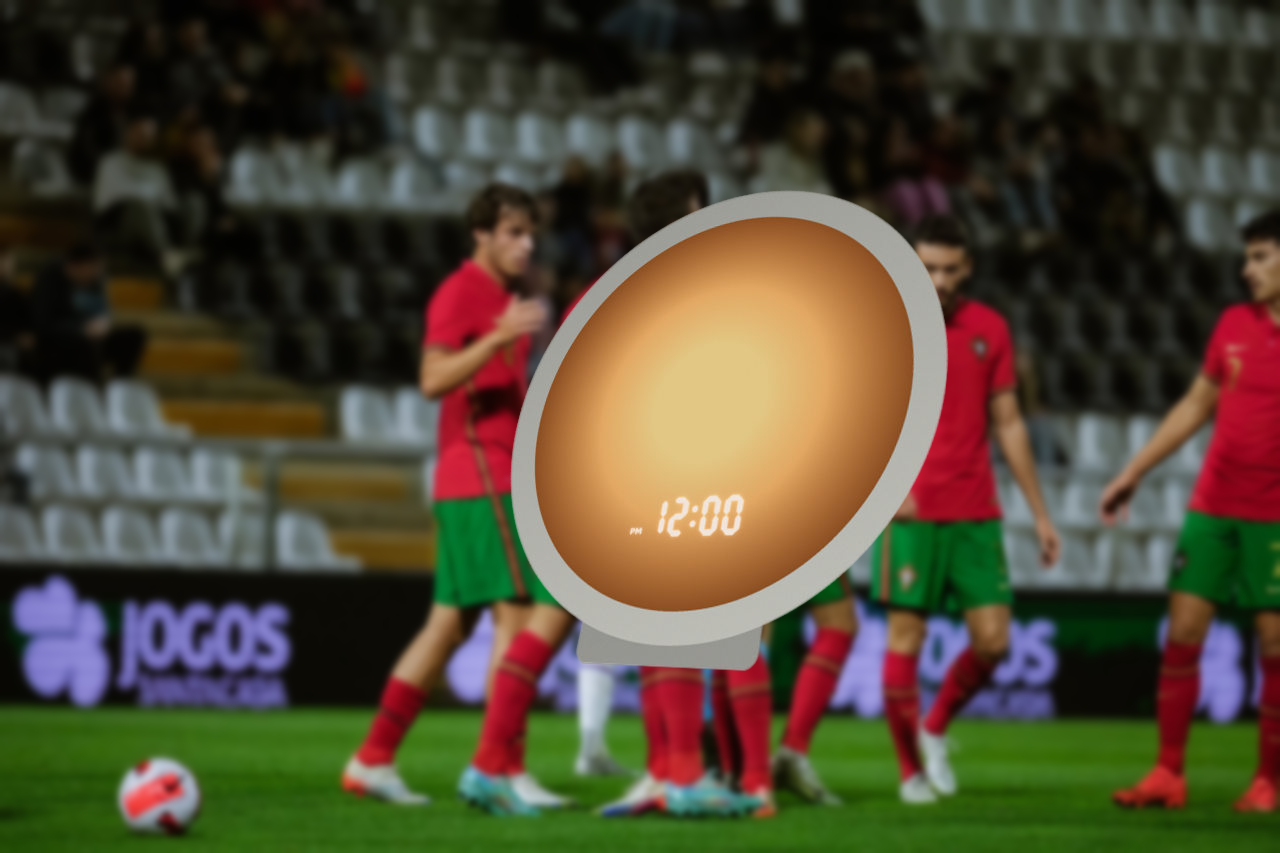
12:00
